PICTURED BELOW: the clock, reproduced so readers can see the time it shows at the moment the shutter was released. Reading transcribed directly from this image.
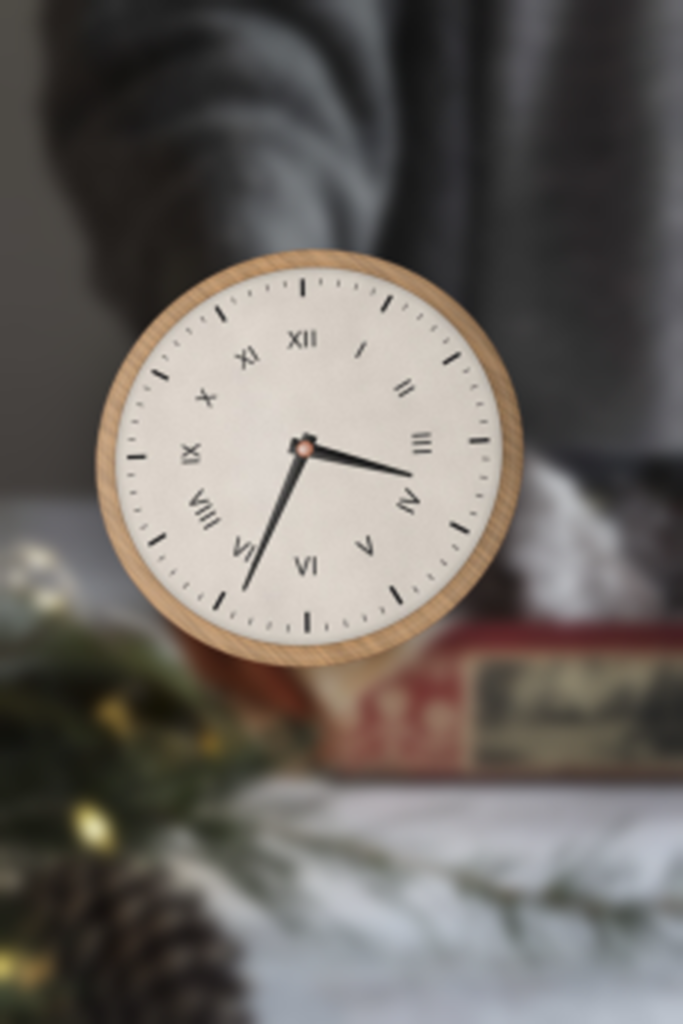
3:34
